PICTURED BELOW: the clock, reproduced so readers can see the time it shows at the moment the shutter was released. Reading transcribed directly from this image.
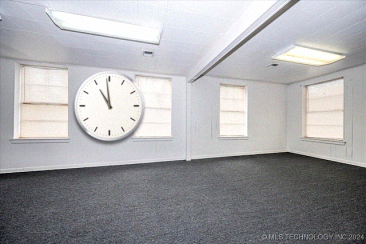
10:59
